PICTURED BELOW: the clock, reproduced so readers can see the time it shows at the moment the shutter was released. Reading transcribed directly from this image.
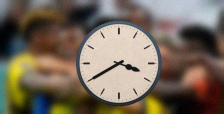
3:40
